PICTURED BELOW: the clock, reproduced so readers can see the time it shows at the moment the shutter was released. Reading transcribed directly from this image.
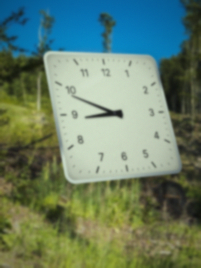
8:49
